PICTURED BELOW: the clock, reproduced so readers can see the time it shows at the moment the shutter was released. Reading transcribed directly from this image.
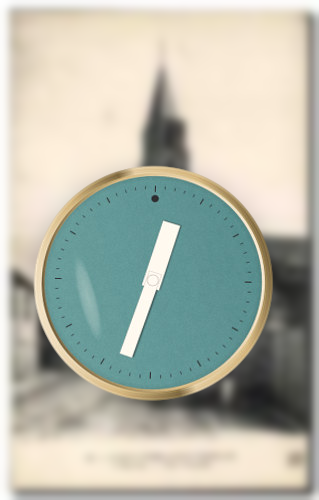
12:33
